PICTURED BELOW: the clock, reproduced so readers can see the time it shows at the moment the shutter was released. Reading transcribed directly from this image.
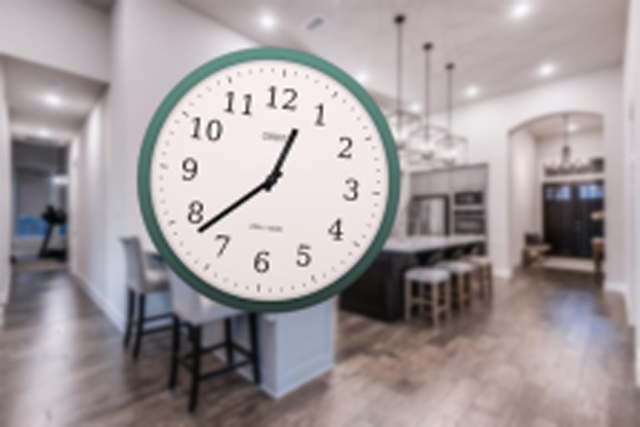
12:38
